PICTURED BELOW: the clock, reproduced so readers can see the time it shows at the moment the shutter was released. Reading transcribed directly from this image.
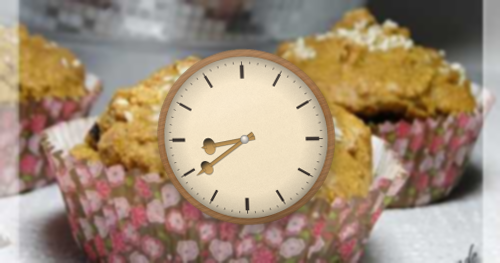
8:39
